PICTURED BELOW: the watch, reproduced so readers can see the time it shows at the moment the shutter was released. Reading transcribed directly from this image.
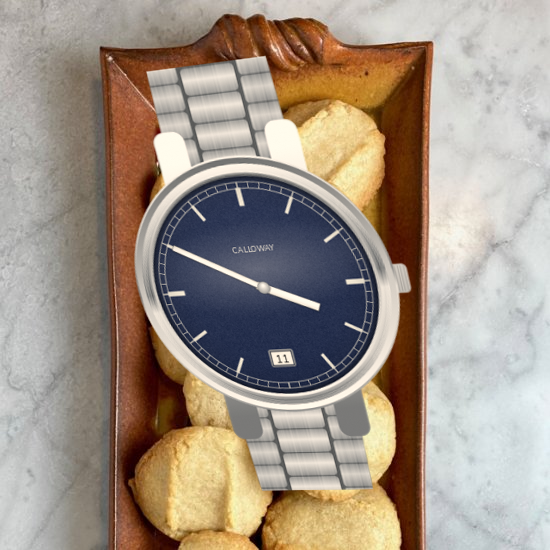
3:50
